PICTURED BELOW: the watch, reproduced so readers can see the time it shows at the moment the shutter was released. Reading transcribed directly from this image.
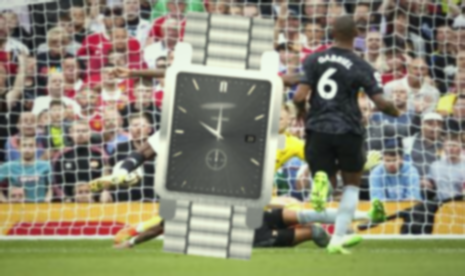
10:00
